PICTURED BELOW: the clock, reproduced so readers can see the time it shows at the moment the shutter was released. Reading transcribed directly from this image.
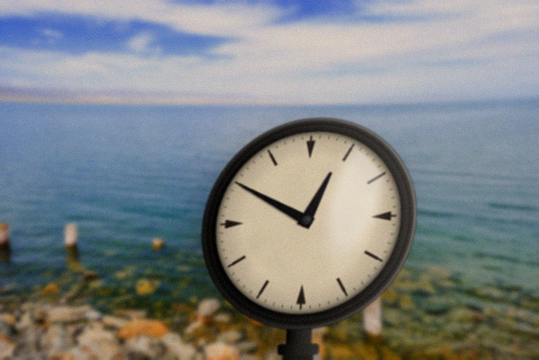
12:50
